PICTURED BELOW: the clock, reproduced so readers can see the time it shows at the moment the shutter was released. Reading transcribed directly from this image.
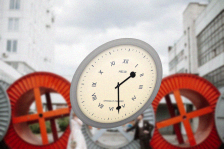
1:27
